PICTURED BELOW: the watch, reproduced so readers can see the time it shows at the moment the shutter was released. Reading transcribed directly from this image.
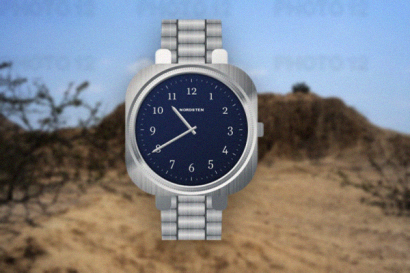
10:40
